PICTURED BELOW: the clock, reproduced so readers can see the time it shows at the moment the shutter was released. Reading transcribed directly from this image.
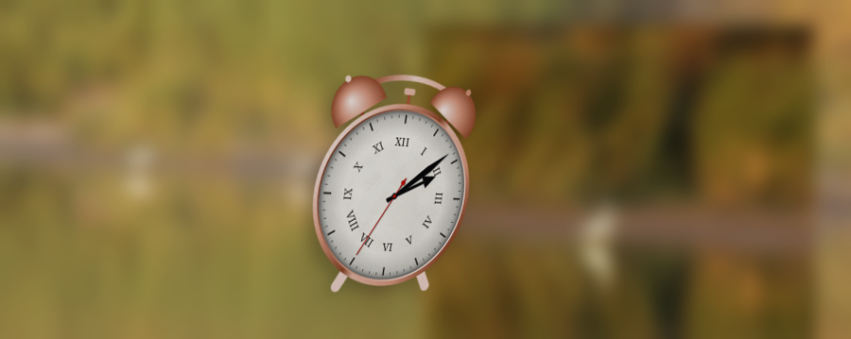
2:08:35
